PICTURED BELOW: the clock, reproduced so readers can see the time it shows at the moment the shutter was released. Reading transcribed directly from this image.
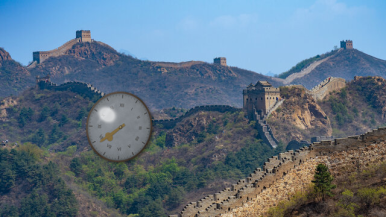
7:39
